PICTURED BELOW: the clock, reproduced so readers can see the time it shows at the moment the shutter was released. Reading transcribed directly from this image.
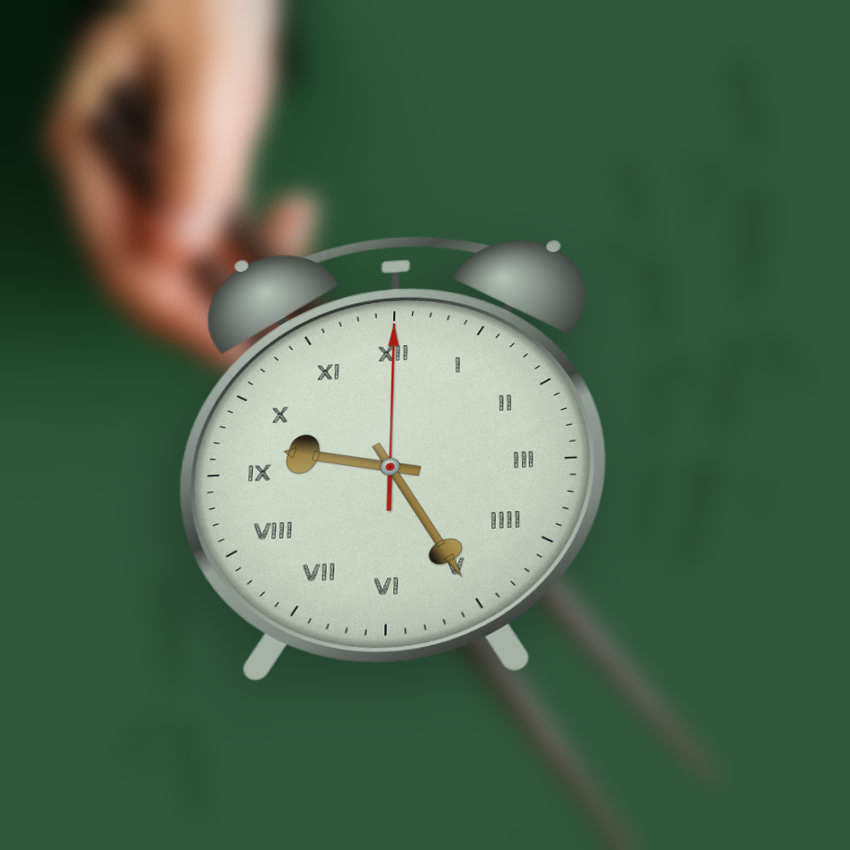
9:25:00
